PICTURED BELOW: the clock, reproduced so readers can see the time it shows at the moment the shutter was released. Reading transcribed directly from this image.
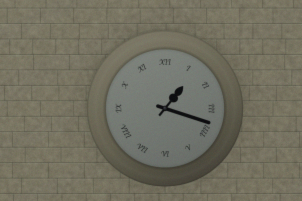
1:18
